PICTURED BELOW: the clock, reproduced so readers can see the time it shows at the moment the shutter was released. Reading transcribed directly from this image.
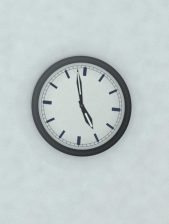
4:58
